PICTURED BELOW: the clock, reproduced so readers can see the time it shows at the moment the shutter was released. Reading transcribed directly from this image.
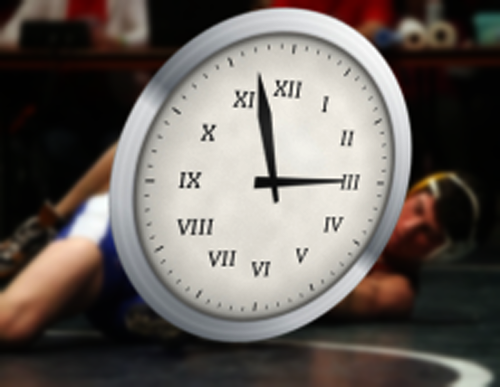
2:57
